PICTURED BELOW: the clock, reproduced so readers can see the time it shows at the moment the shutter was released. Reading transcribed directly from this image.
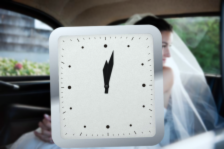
12:02
